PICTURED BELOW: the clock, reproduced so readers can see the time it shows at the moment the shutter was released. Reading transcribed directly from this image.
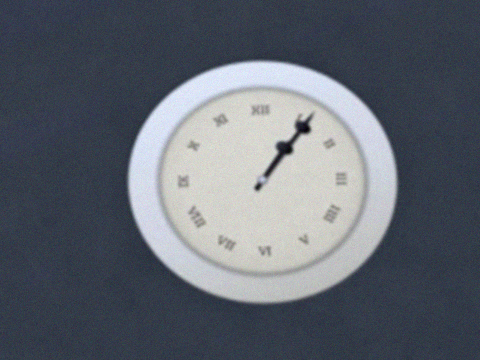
1:06
